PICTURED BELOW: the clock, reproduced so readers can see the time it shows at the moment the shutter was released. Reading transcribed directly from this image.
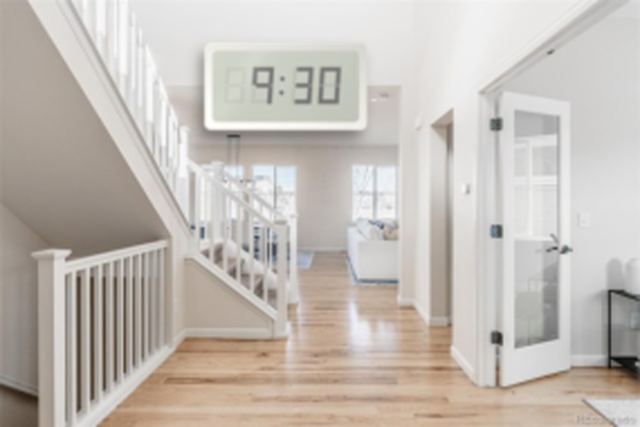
9:30
